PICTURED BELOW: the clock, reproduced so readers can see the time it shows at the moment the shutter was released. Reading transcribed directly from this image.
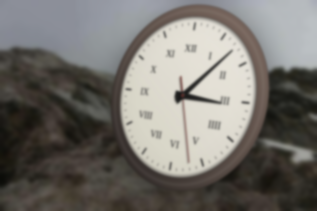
3:07:27
